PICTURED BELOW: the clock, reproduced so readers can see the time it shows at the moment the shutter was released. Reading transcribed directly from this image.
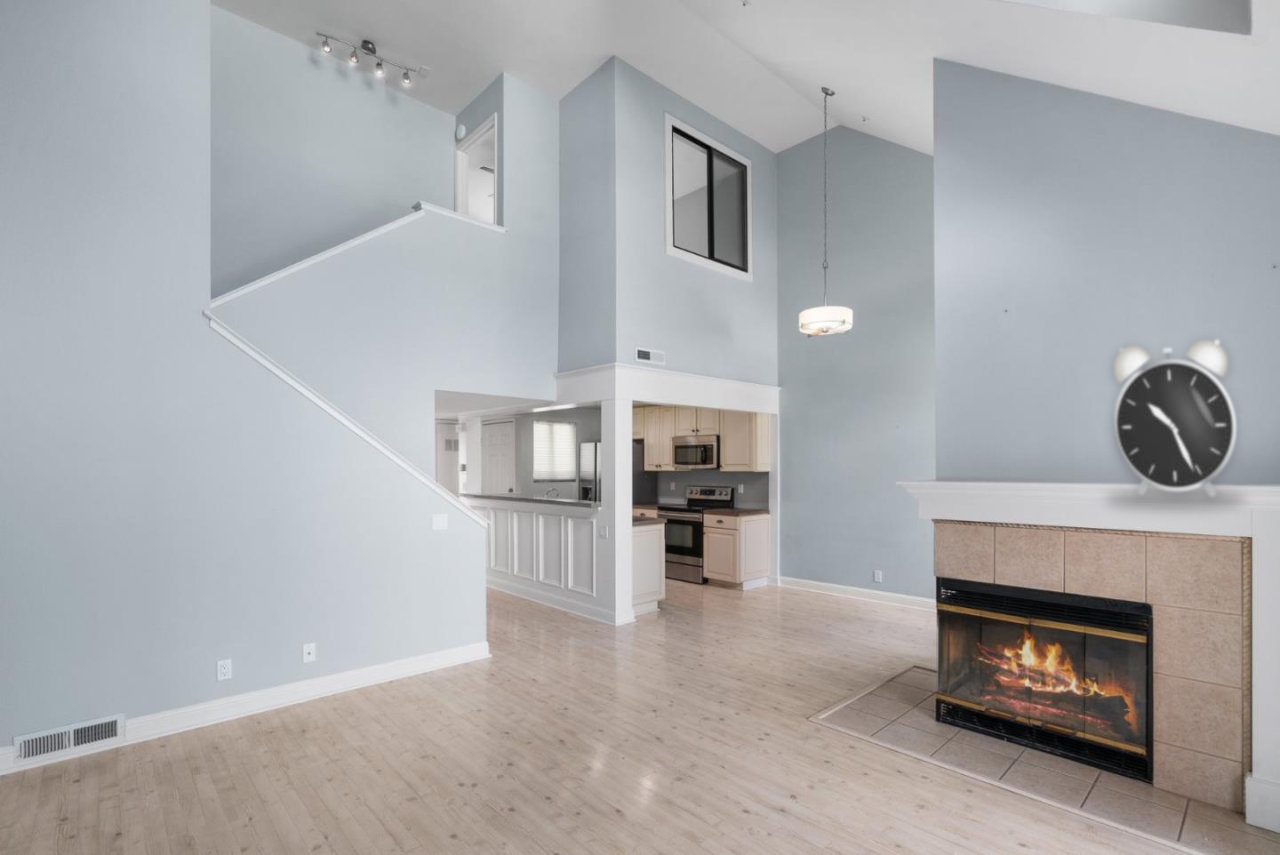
10:26
